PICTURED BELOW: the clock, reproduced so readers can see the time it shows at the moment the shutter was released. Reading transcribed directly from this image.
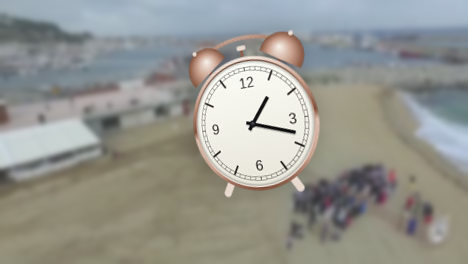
1:18
